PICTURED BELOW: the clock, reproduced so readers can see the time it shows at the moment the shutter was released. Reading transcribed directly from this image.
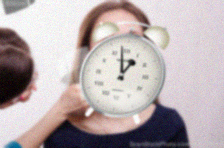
12:58
